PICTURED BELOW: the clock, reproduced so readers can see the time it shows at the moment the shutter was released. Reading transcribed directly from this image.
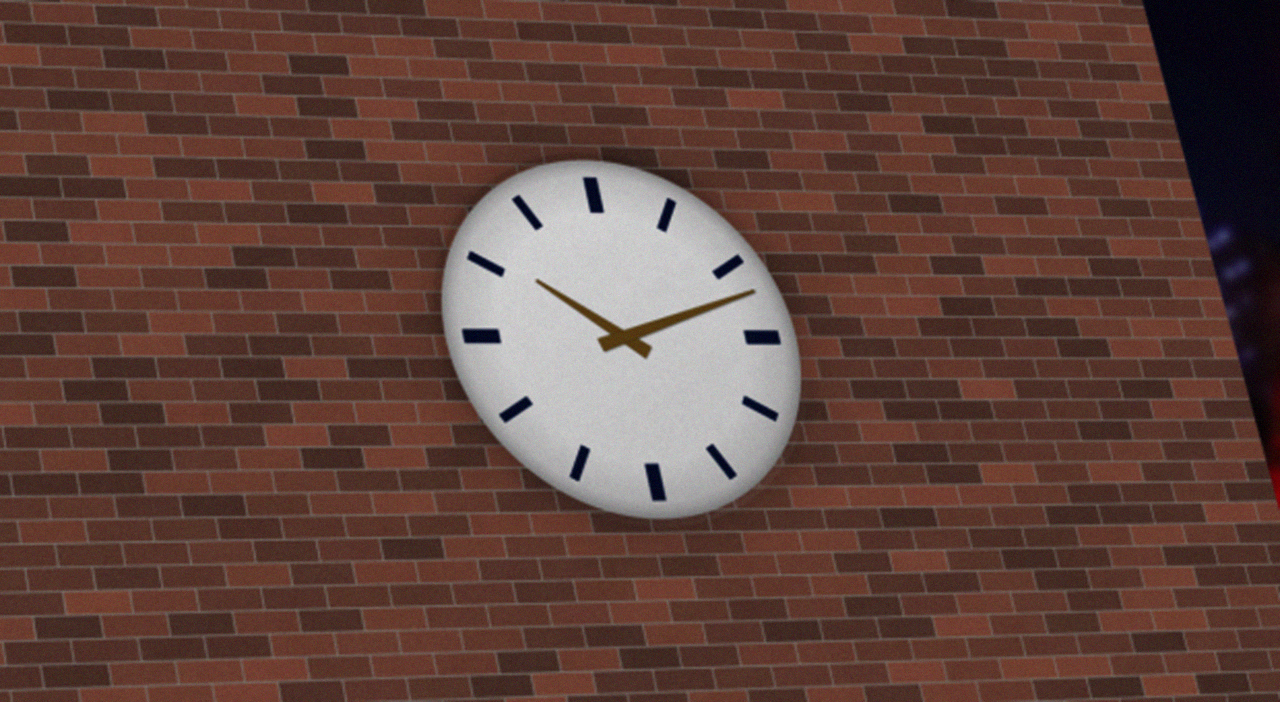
10:12
